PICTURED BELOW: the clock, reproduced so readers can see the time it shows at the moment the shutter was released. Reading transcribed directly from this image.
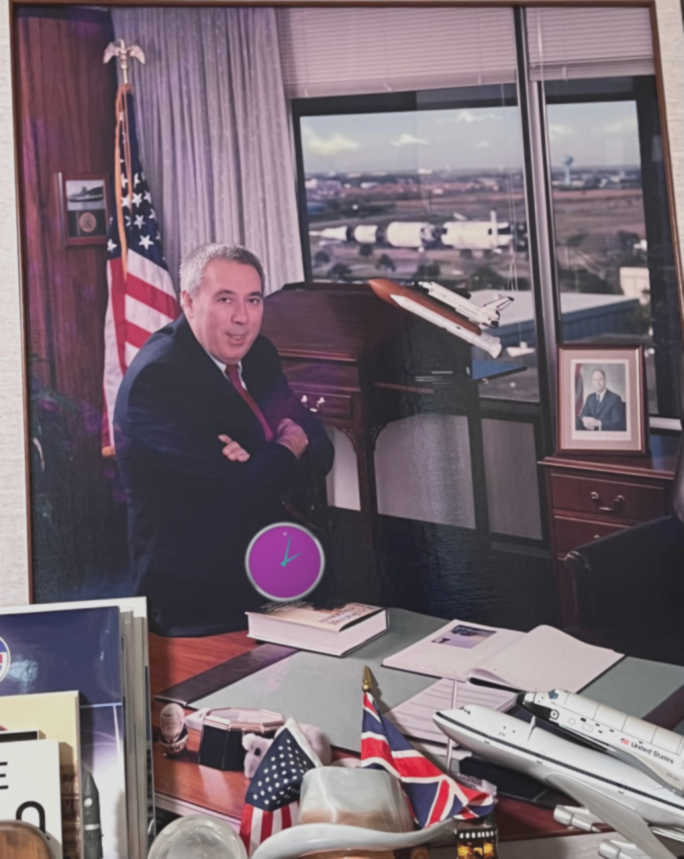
2:02
